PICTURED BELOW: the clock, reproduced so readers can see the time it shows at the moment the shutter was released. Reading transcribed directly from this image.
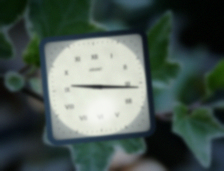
9:16
